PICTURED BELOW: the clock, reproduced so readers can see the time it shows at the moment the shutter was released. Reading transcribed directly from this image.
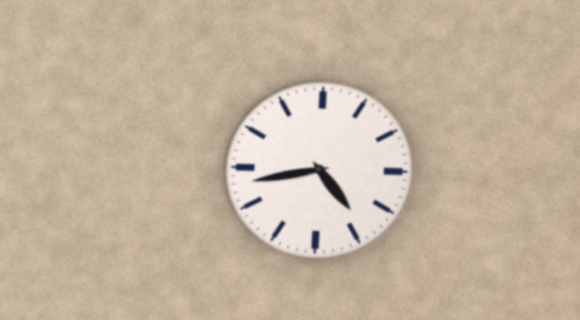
4:43
